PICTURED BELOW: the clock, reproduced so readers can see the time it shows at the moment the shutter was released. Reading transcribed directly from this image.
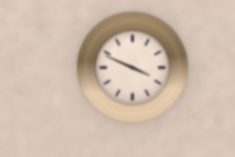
3:49
